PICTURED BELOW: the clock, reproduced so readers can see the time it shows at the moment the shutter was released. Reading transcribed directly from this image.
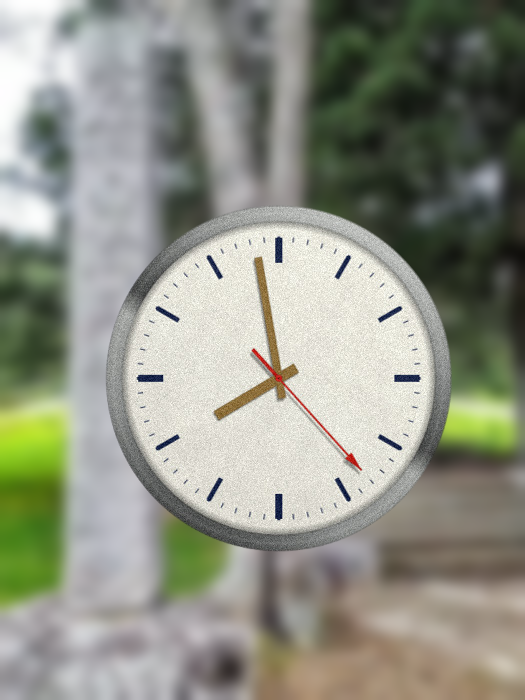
7:58:23
